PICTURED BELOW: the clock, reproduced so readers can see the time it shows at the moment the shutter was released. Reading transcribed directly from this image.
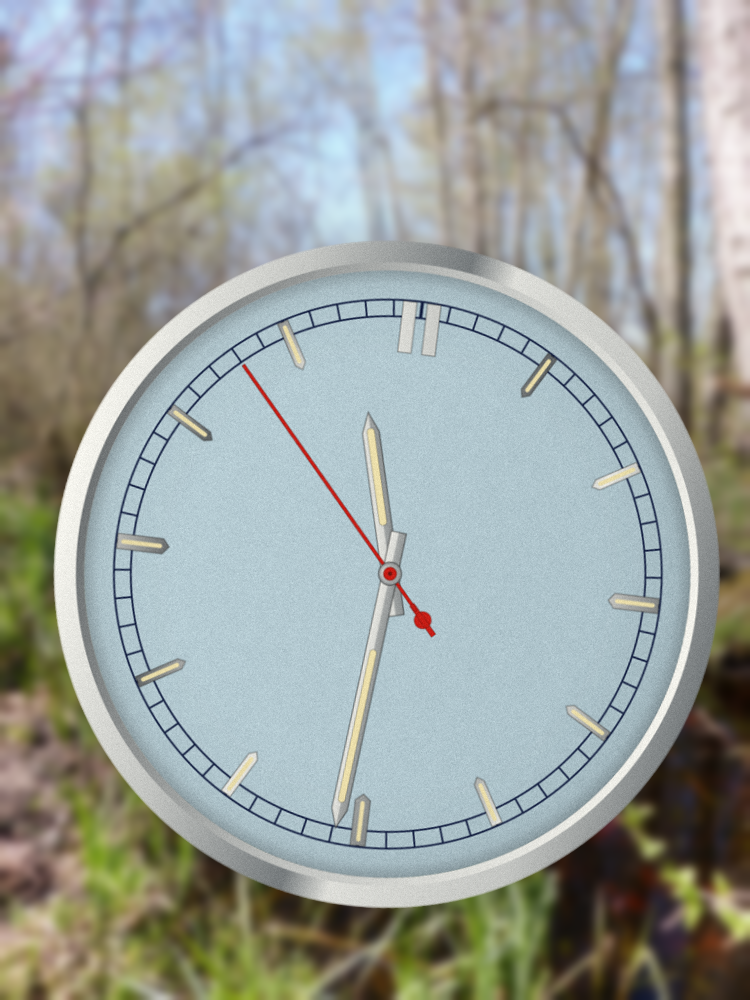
11:30:53
